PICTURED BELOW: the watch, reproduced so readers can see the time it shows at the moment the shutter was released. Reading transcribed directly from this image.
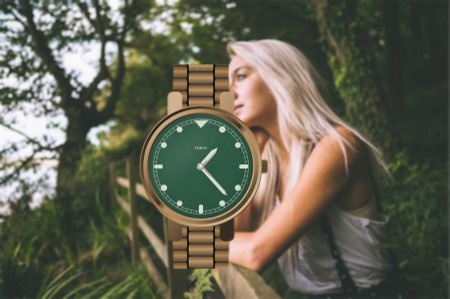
1:23
